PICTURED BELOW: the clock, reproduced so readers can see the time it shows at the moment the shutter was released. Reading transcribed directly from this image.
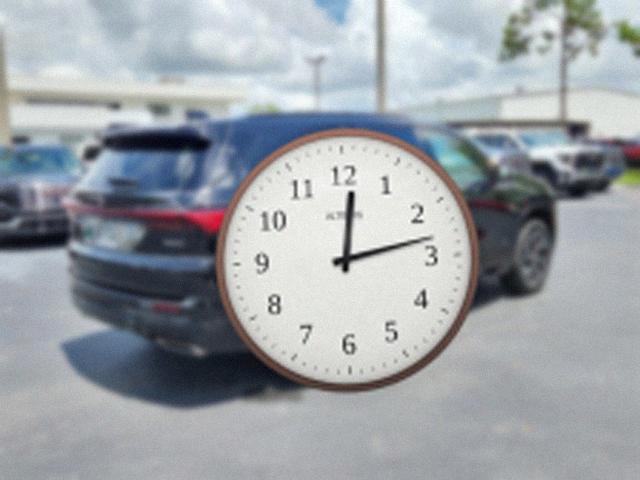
12:13
